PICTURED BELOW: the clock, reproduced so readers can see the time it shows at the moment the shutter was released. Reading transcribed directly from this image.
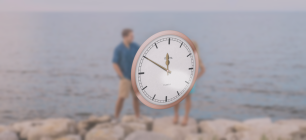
11:50
